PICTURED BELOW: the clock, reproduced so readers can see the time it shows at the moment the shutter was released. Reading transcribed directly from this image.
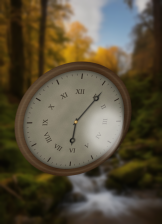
6:06
